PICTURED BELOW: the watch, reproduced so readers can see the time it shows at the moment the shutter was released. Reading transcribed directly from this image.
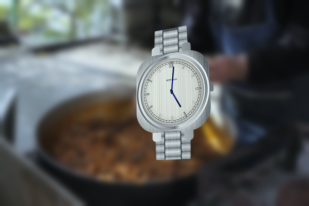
5:01
